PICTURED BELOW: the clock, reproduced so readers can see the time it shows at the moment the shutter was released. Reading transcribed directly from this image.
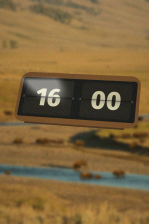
16:00
